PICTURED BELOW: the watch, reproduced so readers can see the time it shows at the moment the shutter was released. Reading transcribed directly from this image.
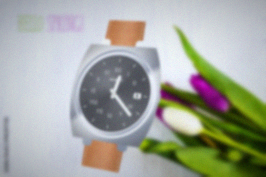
12:22
